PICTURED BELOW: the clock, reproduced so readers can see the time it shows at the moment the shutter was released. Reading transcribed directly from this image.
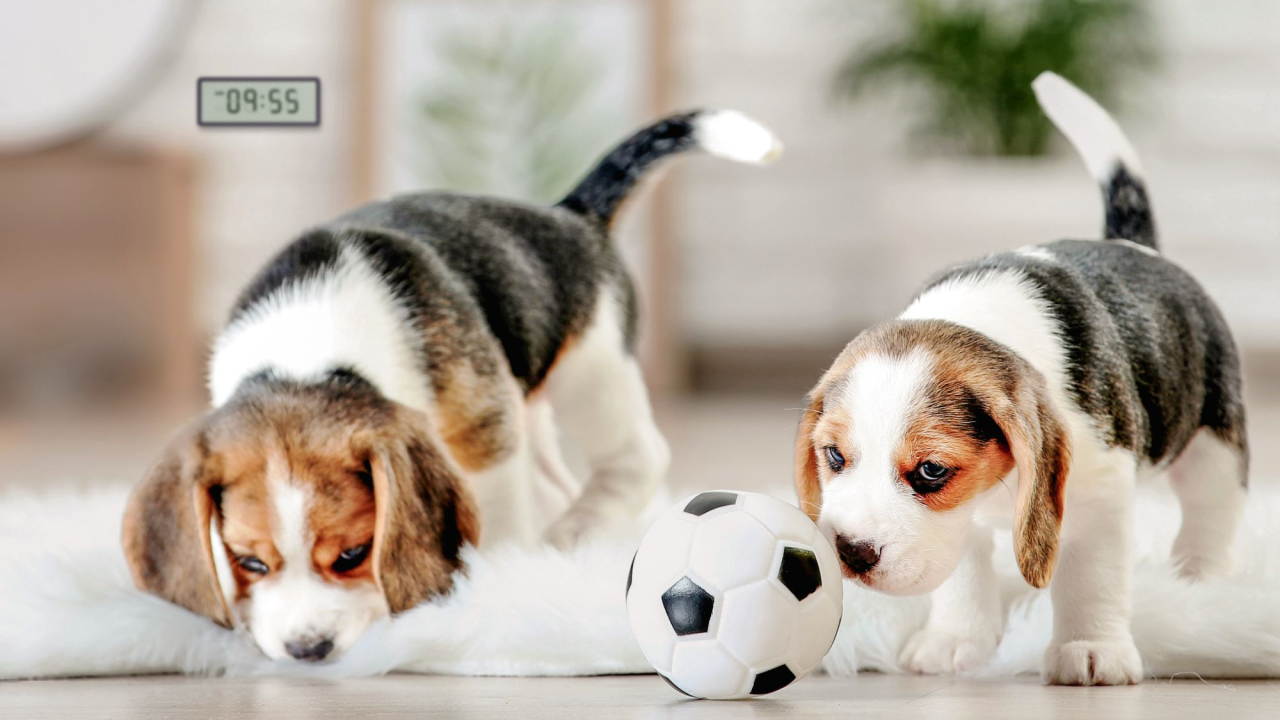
9:55
